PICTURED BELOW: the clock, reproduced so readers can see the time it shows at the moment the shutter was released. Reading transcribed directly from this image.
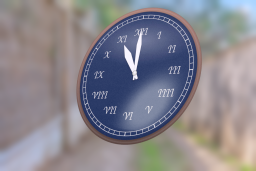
11:00
